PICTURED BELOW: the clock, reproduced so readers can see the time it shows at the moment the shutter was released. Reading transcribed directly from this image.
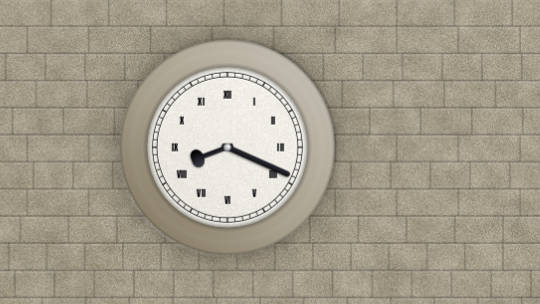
8:19
